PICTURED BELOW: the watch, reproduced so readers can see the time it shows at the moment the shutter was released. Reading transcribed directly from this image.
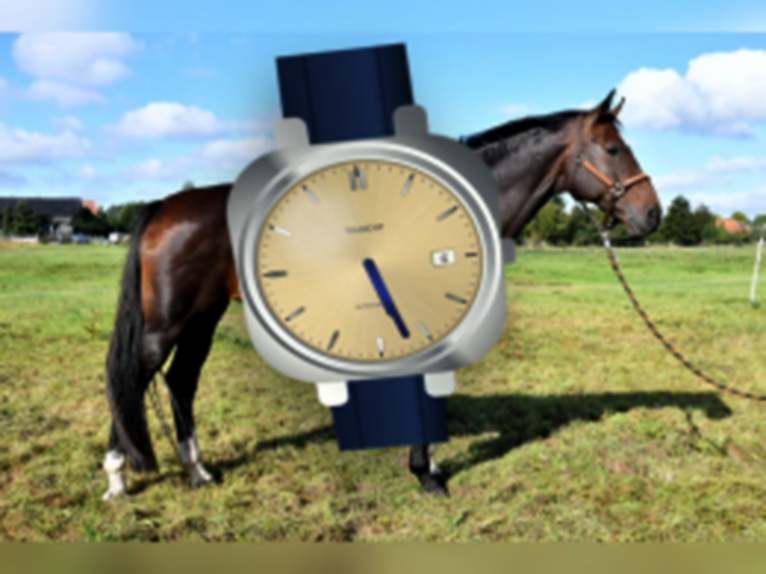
5:27
